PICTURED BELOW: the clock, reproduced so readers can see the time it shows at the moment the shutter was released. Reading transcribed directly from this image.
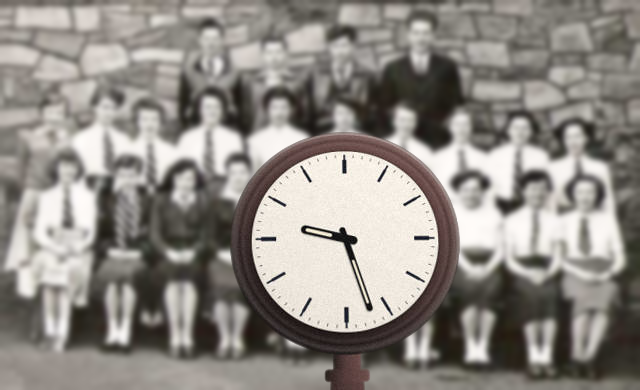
9:27
